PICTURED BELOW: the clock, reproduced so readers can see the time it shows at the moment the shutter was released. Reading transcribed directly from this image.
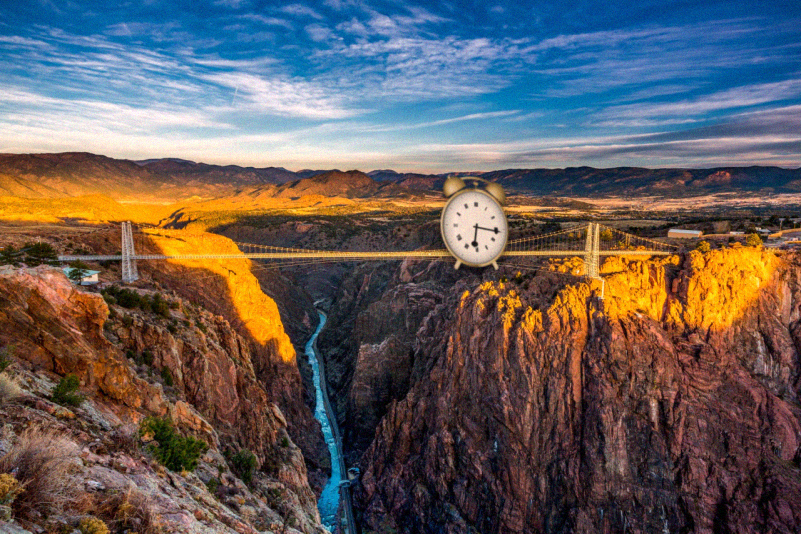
6:16
